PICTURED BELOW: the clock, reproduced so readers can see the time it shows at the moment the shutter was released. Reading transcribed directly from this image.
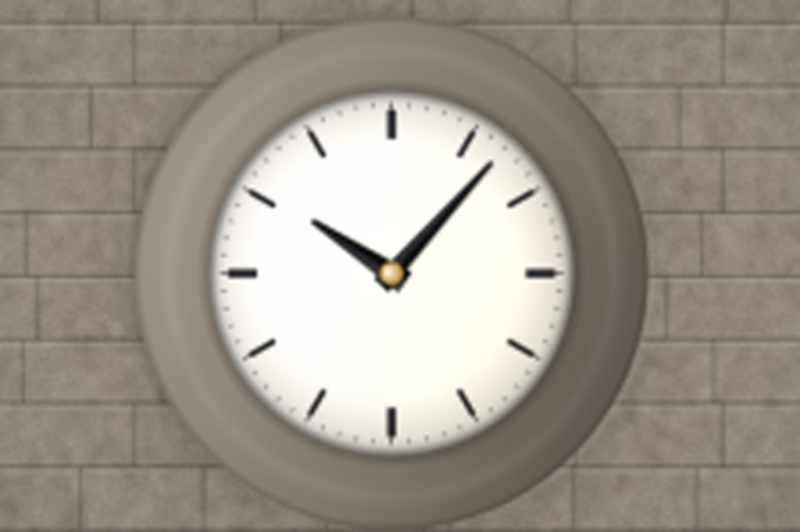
10:07
